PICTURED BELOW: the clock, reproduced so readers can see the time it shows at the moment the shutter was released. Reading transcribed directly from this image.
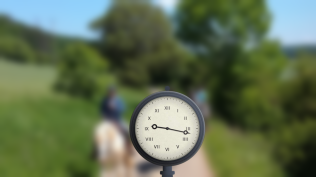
9:17
